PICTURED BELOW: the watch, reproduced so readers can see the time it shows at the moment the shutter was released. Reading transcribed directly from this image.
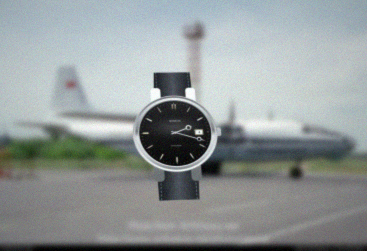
2:18
